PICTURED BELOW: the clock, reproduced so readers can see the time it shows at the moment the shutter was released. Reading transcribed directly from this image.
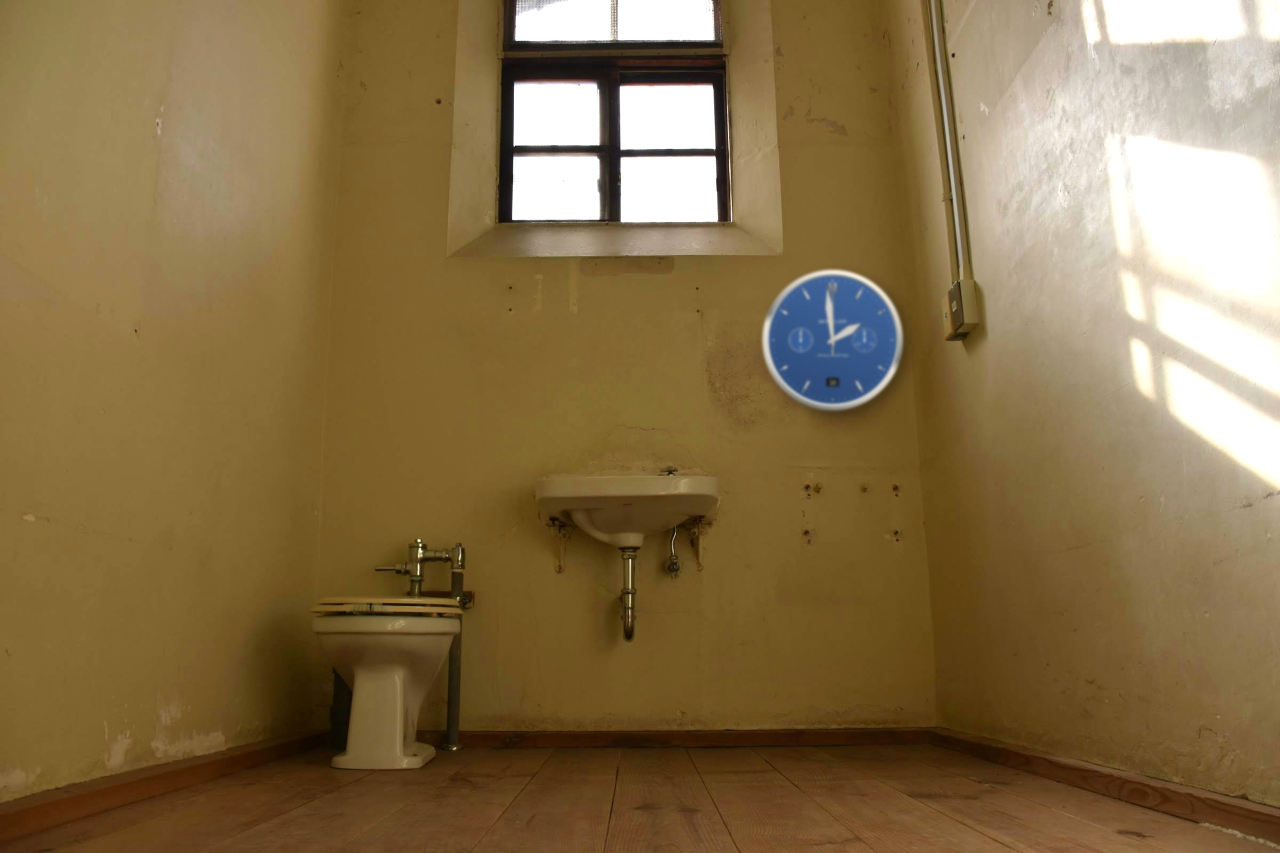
1:59
